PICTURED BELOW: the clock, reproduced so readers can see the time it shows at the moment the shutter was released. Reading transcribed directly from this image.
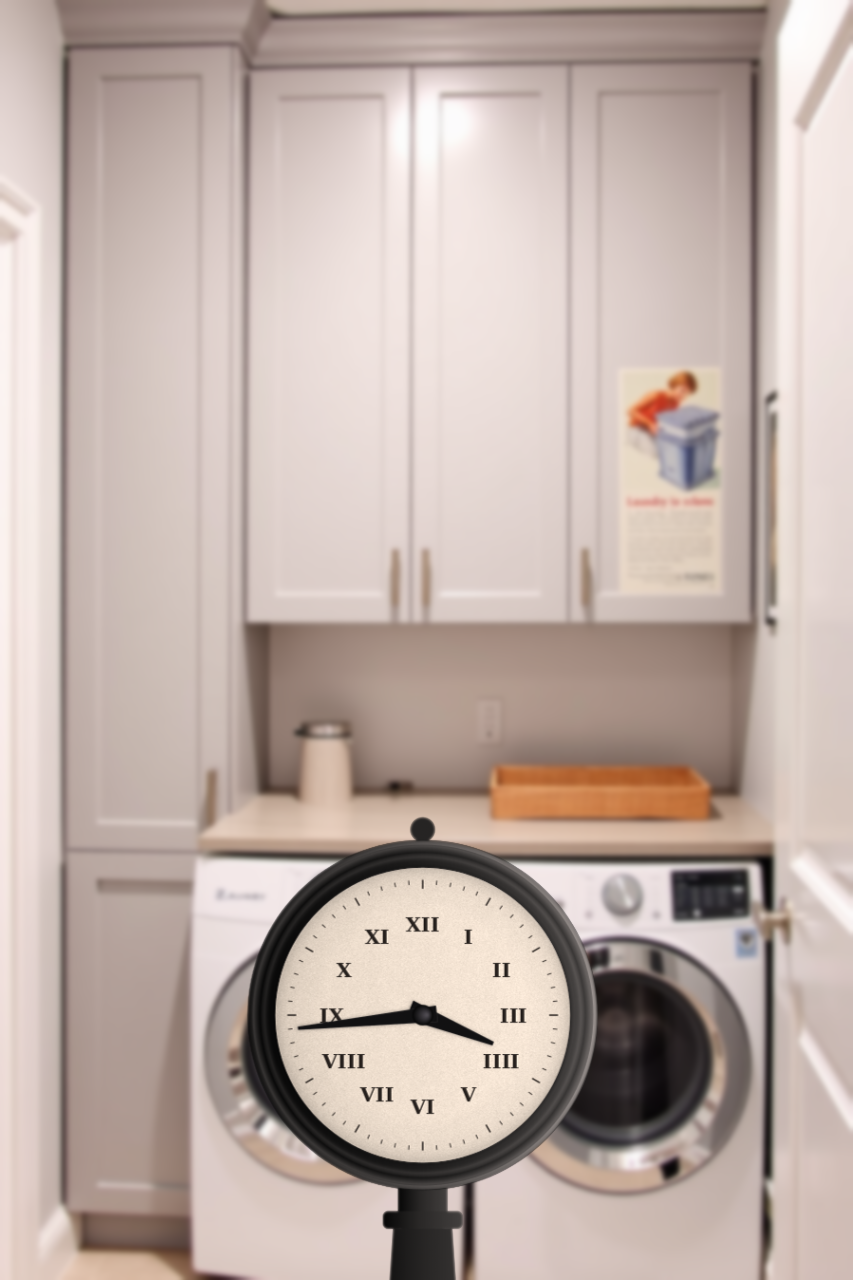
3:44
